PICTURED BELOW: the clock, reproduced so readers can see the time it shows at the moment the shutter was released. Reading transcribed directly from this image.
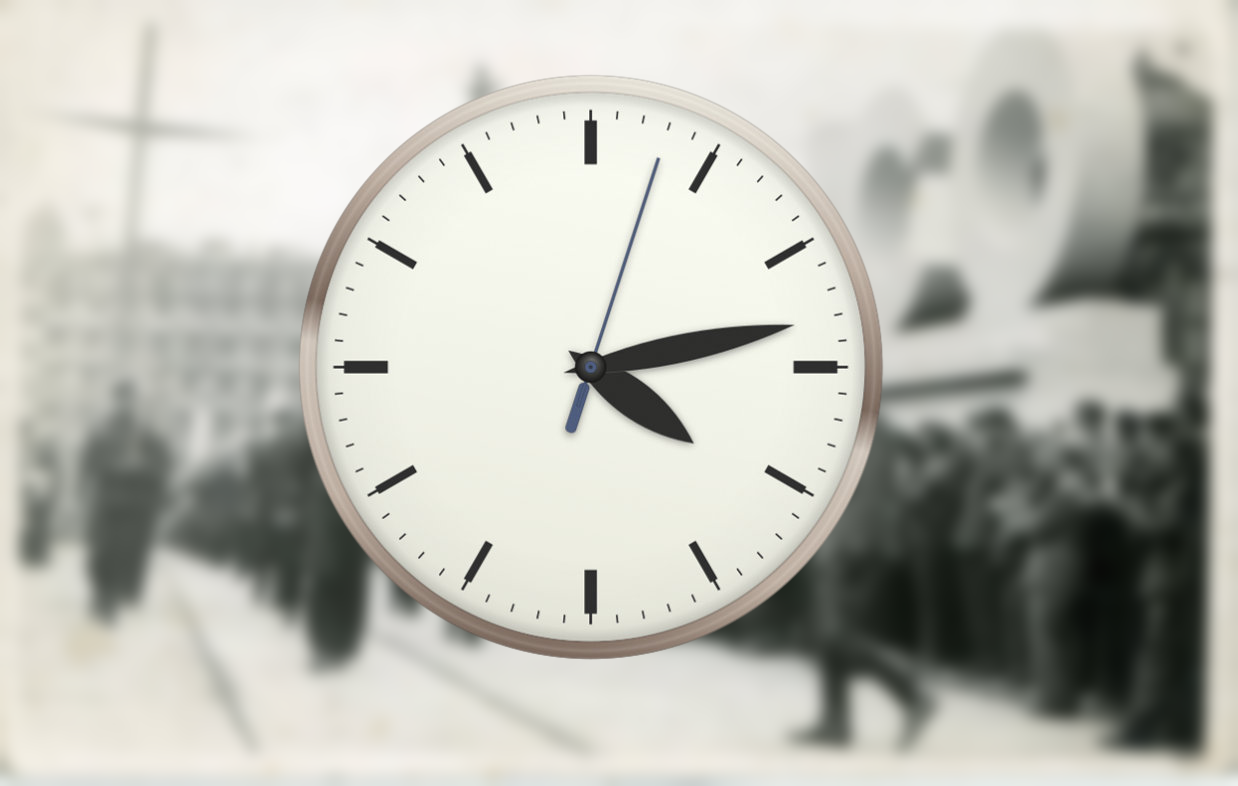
4:13:03
